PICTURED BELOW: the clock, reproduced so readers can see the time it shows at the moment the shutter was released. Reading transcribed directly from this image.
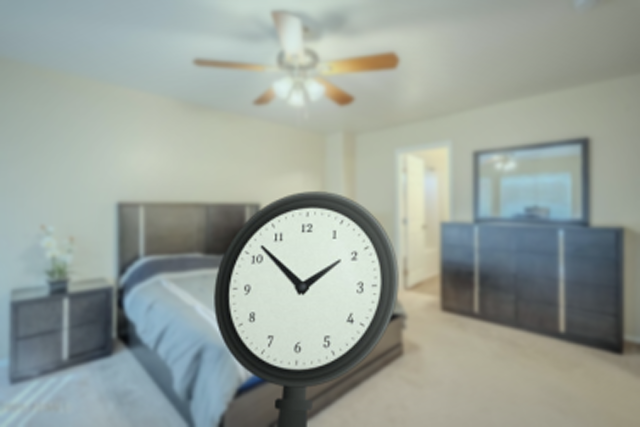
1:52
